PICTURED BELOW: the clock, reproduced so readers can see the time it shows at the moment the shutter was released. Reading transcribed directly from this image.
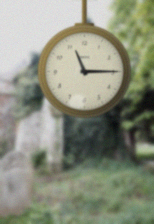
11:15
